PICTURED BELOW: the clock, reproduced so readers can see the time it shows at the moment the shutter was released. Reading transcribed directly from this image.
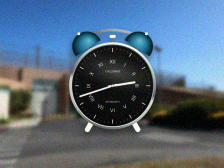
2:42
